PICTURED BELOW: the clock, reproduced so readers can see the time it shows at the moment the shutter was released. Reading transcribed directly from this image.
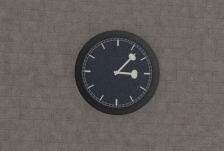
3:07
